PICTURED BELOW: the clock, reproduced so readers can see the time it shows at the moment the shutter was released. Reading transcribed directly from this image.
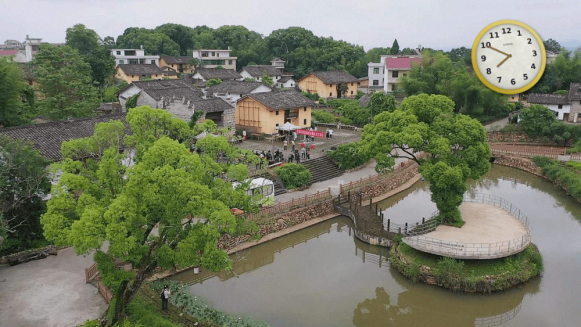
7:50
